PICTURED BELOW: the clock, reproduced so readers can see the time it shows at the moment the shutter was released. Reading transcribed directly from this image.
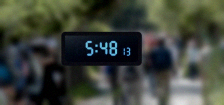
5:48:13
